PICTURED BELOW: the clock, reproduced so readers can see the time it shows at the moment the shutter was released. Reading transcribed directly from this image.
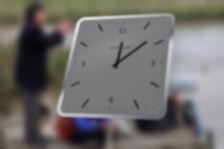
12:08
